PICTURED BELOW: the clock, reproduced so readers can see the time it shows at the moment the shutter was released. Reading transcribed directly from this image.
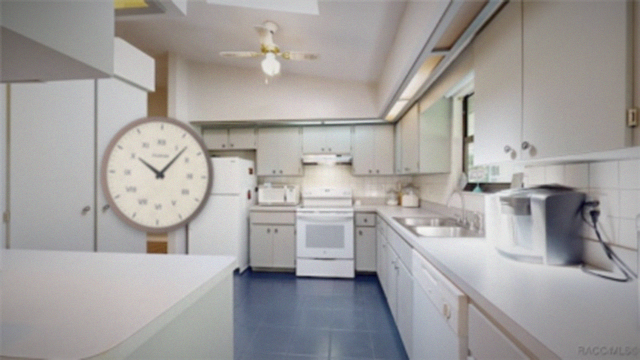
10:07
